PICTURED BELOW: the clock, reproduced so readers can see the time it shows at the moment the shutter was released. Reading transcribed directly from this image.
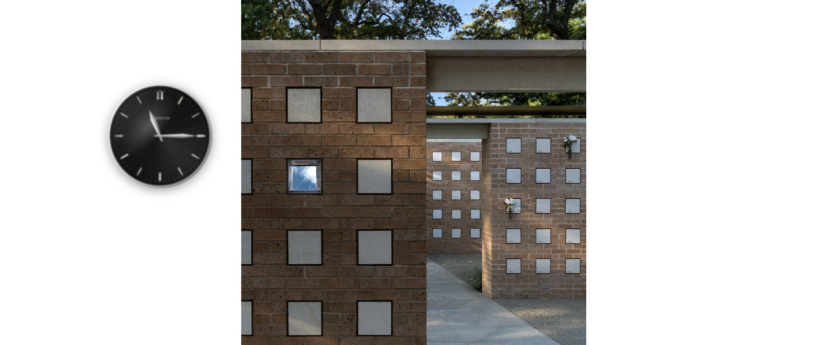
11:15
